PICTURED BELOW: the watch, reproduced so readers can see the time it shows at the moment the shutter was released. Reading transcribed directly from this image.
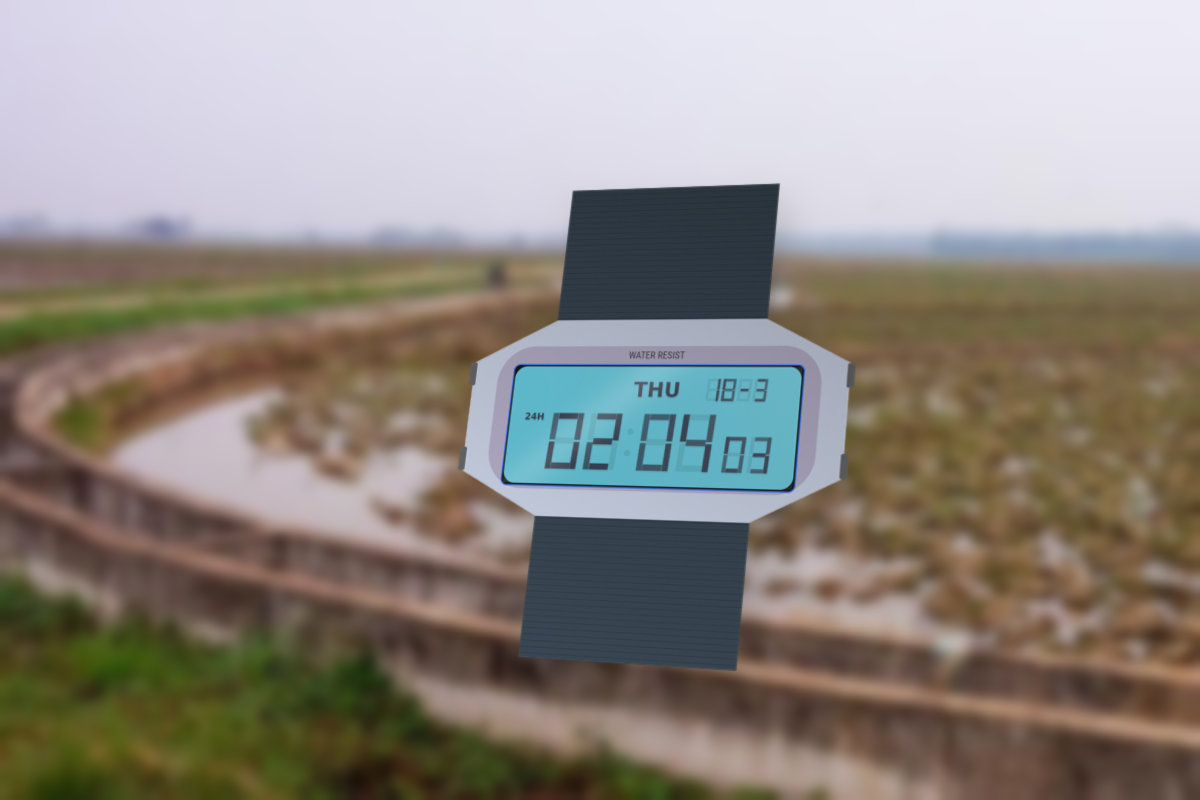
2:04:03
